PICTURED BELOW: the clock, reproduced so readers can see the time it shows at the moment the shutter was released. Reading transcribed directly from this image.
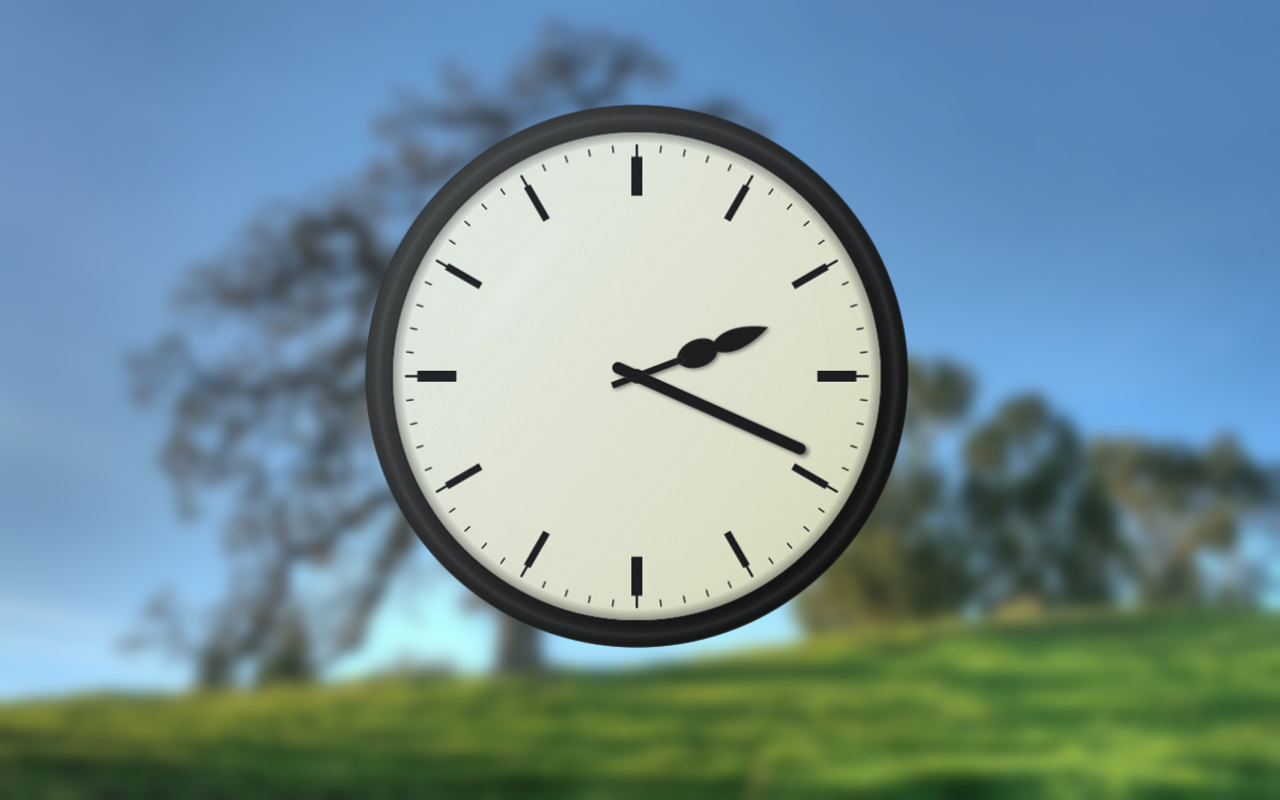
2:19
